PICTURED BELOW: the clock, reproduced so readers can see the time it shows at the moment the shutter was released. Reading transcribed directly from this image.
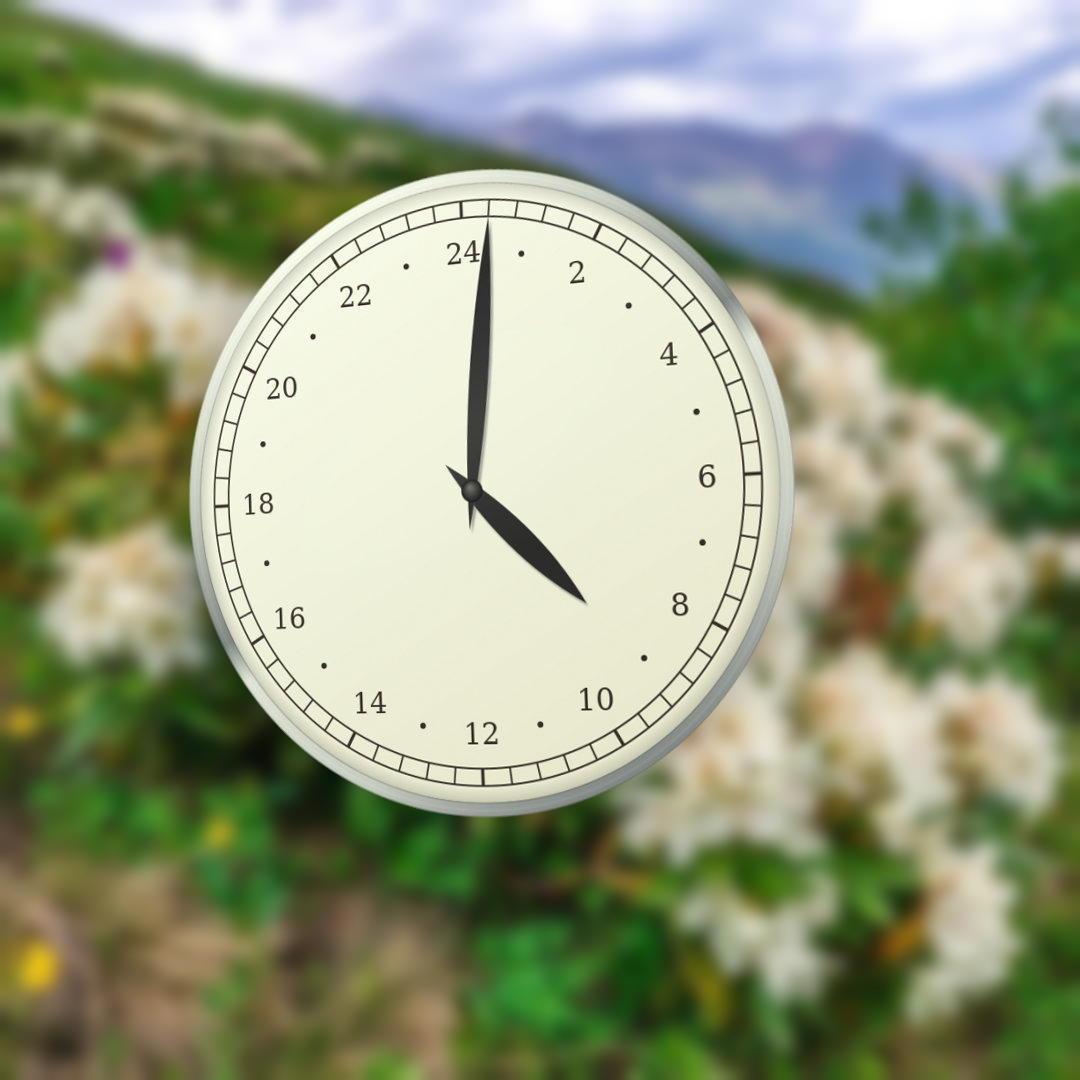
9:01
